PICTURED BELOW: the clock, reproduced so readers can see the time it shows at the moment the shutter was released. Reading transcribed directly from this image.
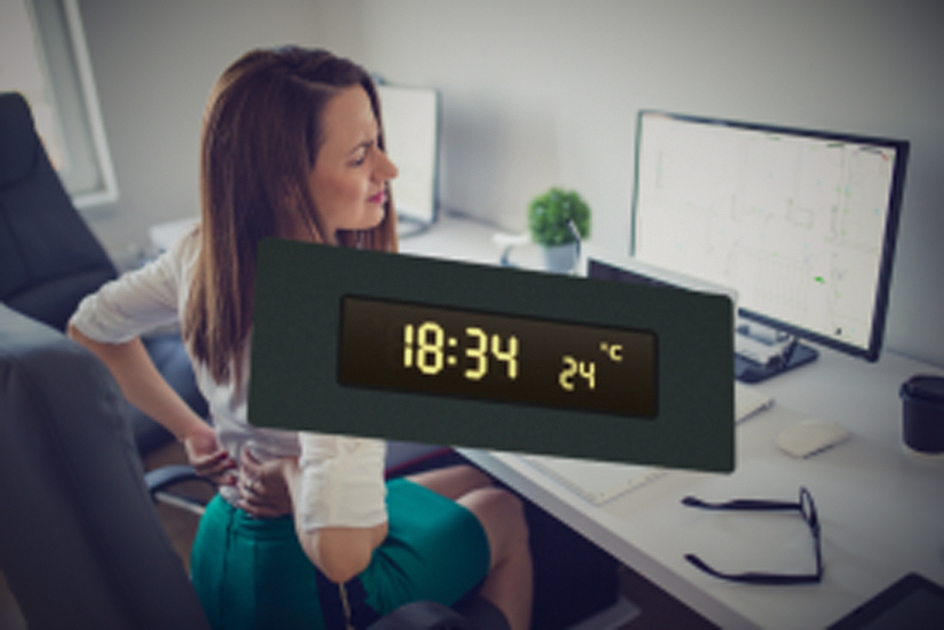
18:34
